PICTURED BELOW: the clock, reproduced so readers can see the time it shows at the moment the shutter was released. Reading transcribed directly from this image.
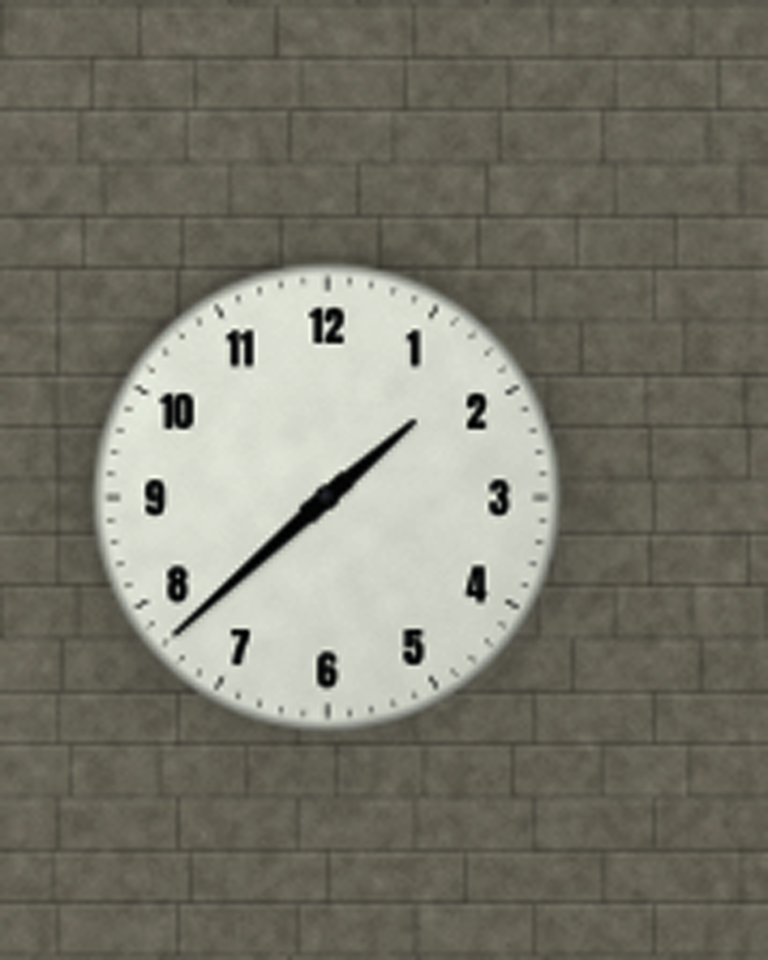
1:38
